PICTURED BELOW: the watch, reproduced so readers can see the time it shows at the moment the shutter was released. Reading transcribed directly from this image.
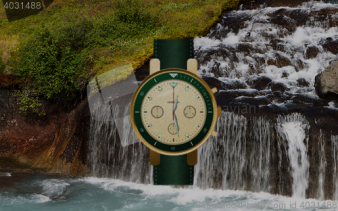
12:28
